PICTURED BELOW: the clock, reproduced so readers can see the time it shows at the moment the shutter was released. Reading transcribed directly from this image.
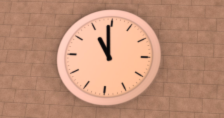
10:59
